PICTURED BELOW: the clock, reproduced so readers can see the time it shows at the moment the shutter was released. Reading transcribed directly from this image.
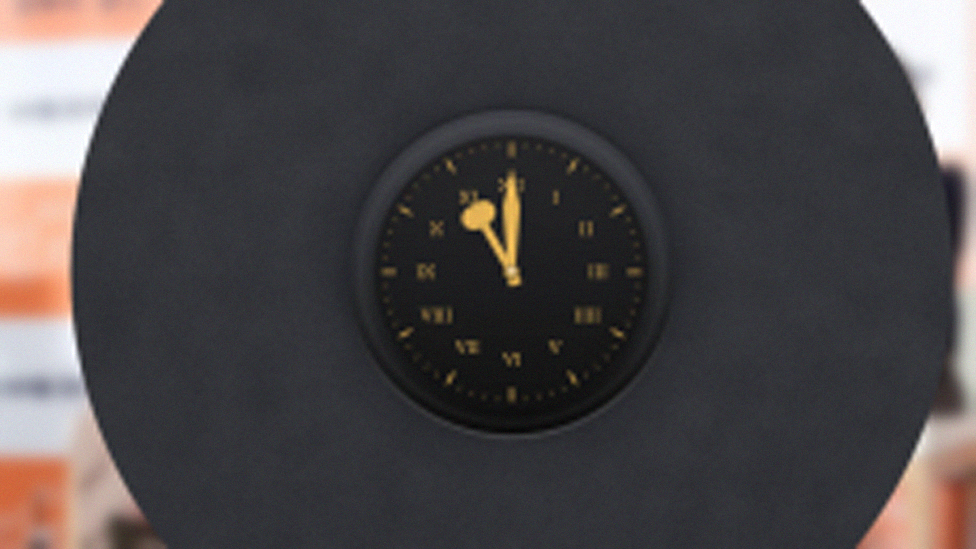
11:00
